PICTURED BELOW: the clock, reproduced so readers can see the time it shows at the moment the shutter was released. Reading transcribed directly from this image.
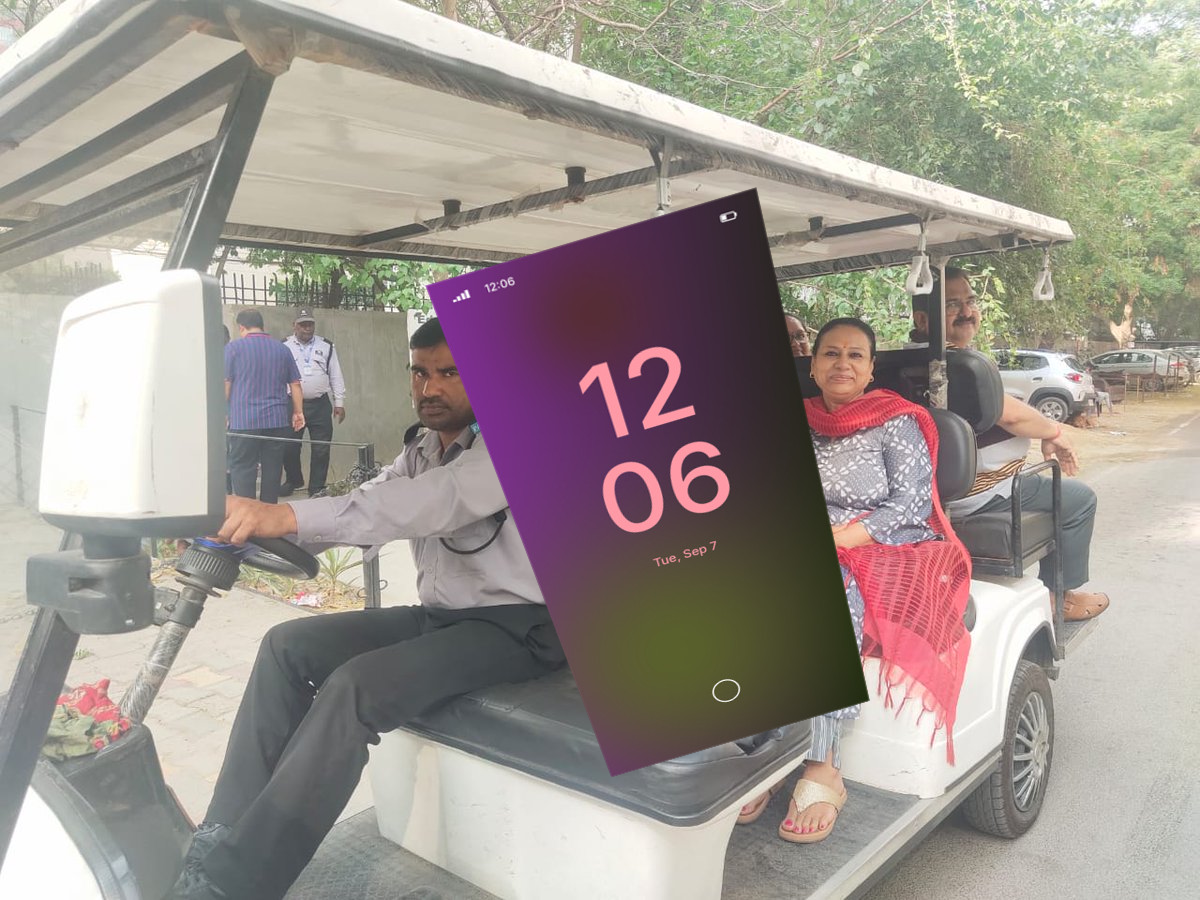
12:06
